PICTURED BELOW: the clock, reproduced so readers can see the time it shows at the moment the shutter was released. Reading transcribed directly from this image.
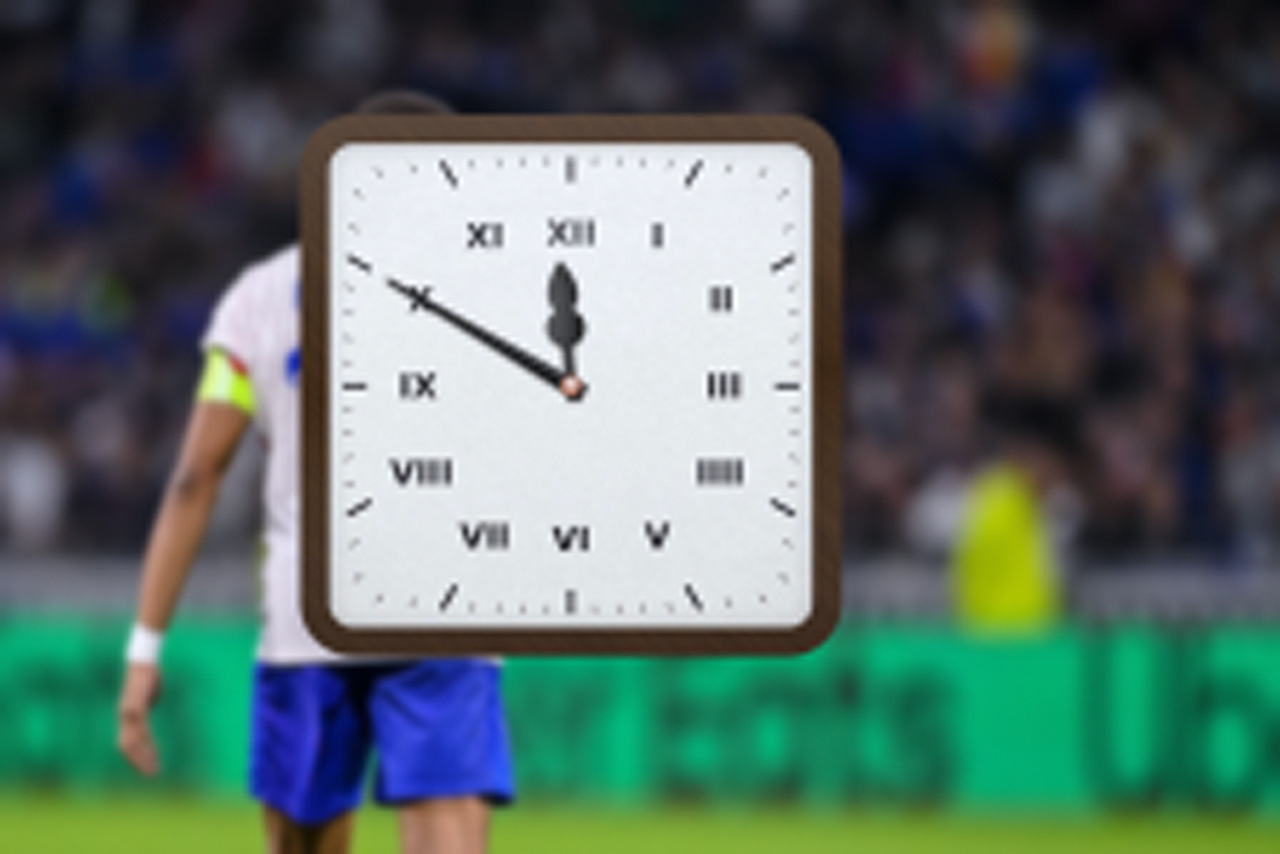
11:50
